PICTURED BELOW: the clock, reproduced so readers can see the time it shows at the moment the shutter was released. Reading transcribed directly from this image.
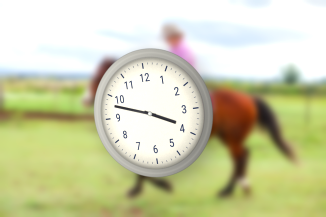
3:48
